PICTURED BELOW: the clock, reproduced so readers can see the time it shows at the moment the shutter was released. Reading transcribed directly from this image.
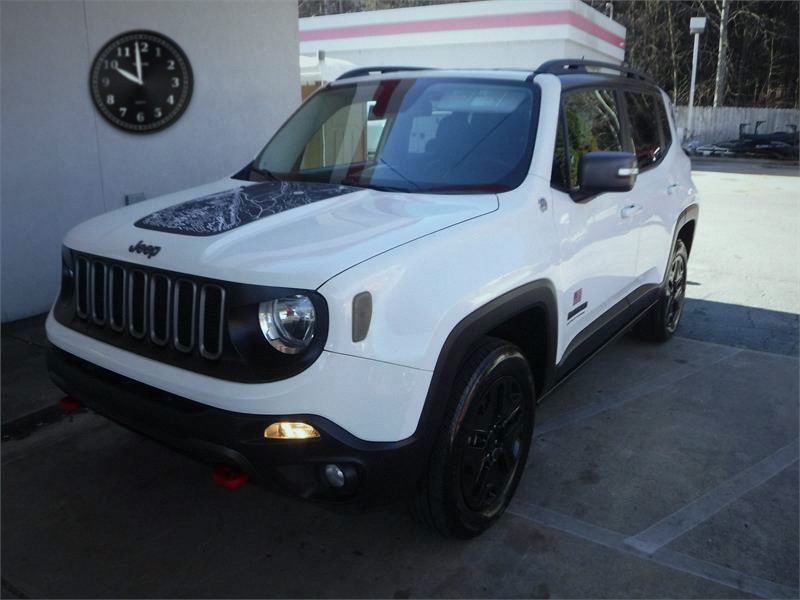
9:59
